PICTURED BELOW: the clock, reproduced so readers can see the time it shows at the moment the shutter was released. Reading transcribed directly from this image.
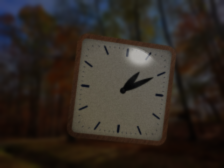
1:10
